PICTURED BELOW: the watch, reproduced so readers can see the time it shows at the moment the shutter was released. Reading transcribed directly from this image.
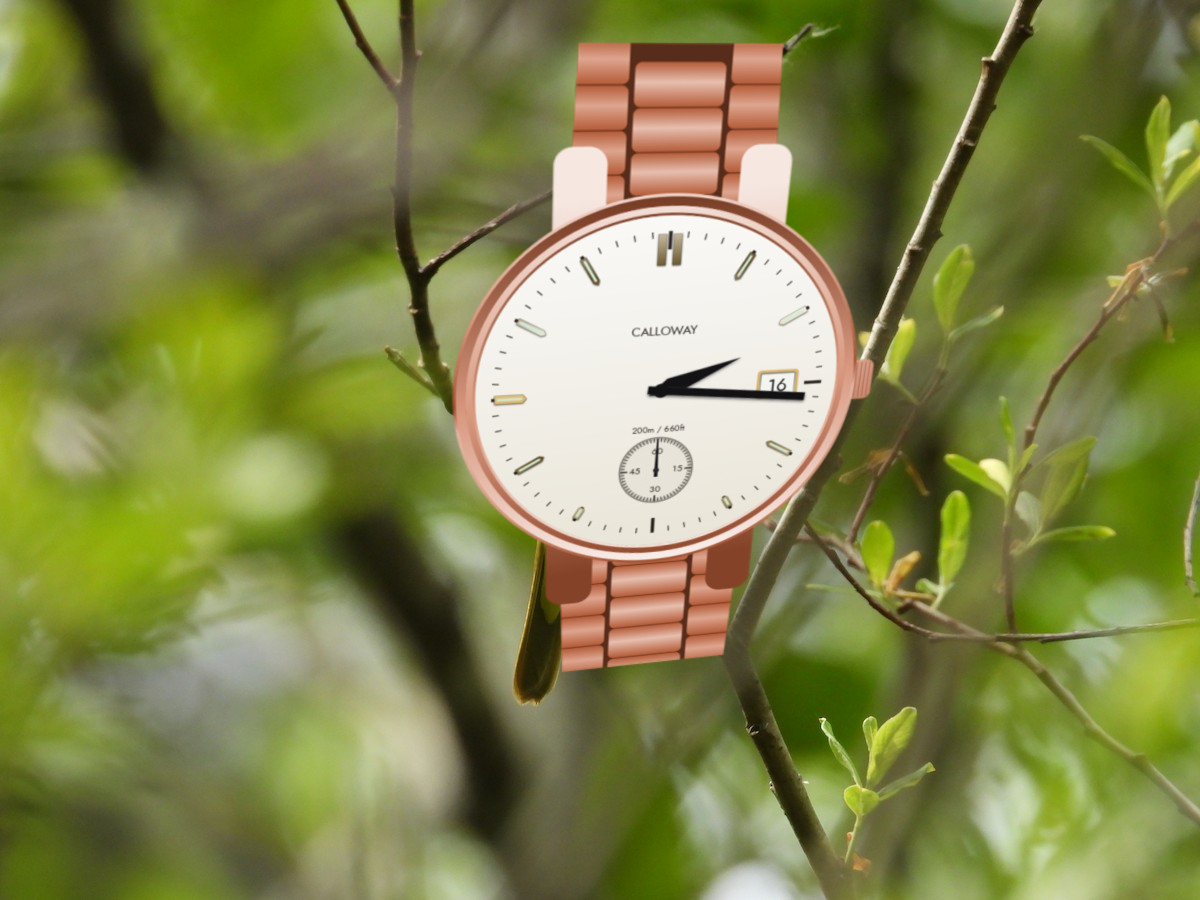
2:16:00
